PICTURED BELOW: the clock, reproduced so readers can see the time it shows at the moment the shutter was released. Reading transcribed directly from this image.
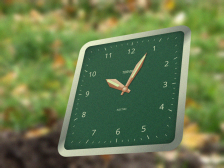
10:04
